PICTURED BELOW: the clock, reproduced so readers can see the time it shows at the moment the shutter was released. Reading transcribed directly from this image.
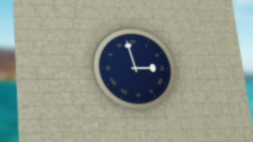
2:58
